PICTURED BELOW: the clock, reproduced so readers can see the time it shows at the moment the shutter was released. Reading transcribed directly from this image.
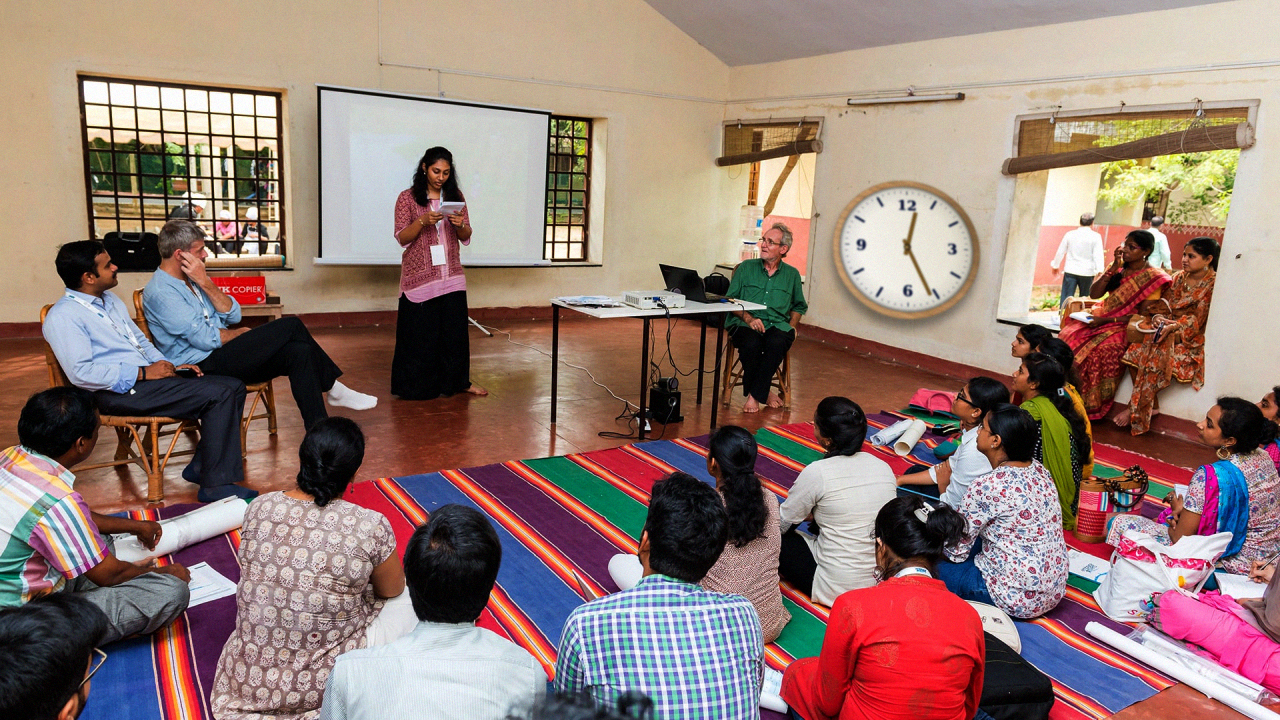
12:26
